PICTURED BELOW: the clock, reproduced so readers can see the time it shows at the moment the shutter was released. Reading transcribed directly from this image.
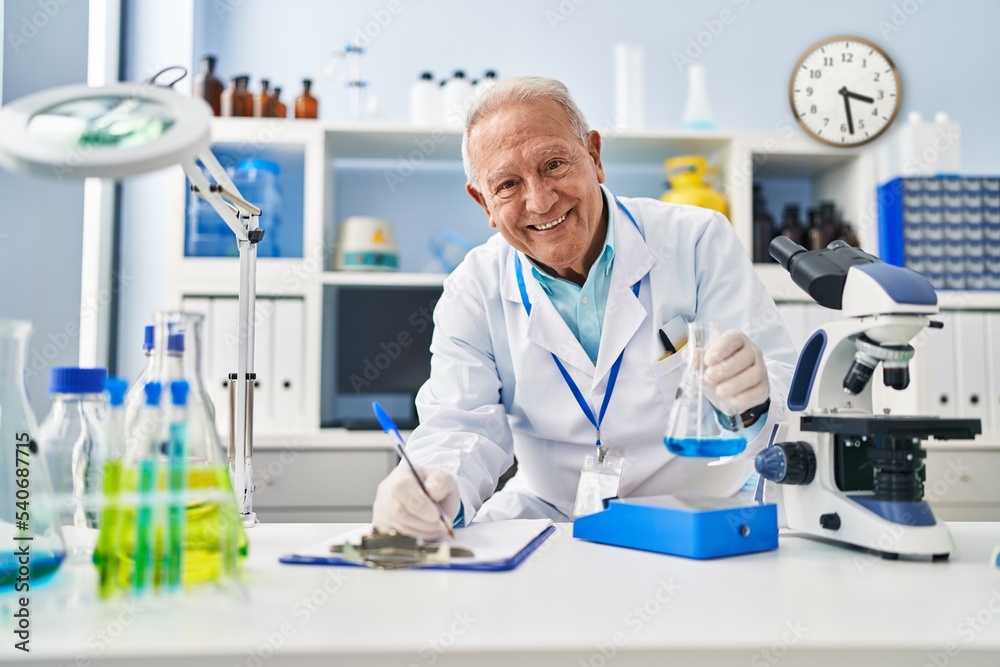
3:28
